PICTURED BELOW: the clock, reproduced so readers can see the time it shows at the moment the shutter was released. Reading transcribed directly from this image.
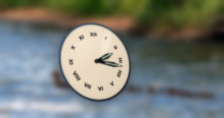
2:17
